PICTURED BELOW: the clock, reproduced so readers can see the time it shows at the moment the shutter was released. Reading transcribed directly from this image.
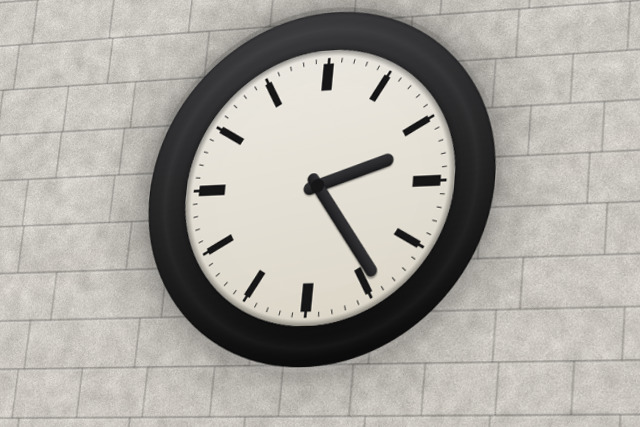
2:24
